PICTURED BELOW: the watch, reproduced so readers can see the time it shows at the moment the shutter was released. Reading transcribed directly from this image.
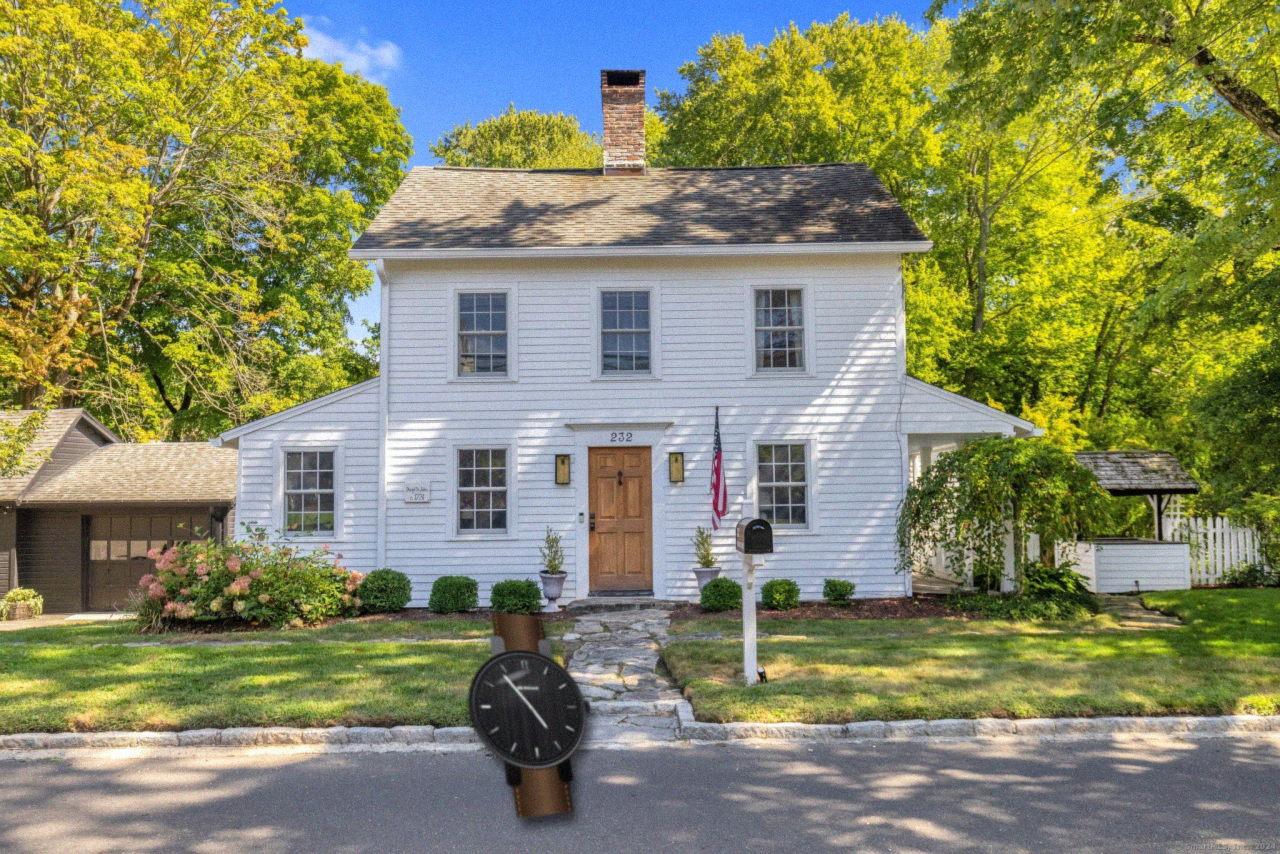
4:54
